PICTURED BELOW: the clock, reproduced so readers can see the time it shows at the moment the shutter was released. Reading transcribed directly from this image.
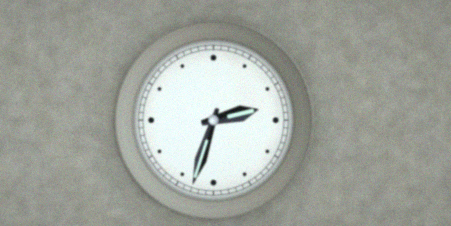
2:33
